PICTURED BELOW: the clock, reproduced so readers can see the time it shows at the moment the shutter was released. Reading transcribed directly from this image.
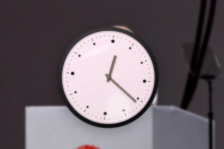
12:21
